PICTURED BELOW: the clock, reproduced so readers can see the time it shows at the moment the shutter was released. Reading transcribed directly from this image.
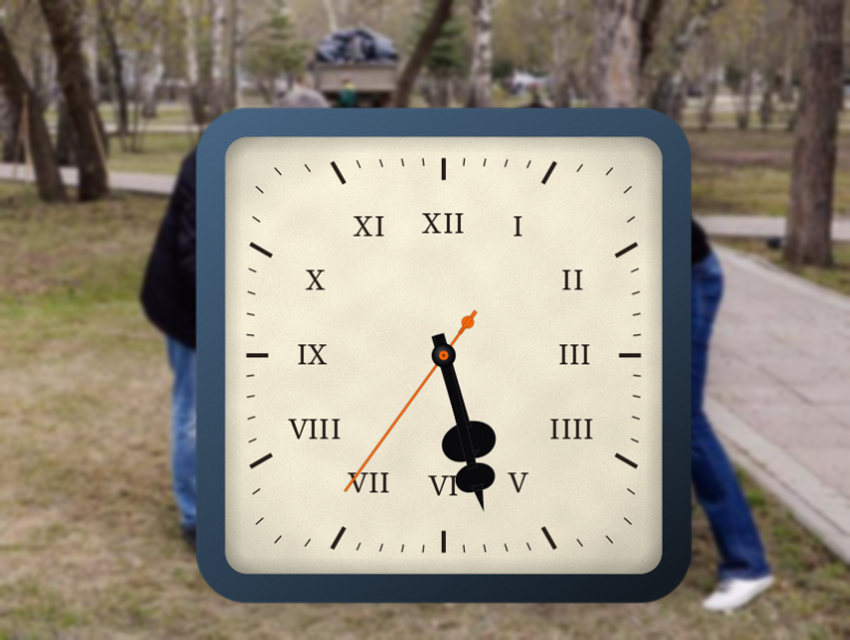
5:27:36
